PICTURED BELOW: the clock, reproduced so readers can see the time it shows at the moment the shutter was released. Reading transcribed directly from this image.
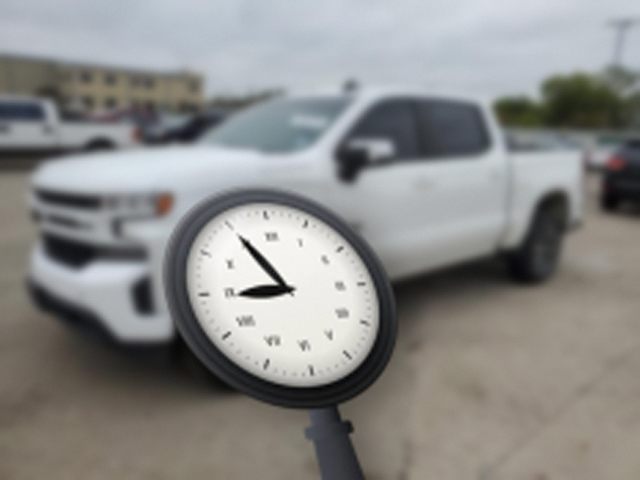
8:55
